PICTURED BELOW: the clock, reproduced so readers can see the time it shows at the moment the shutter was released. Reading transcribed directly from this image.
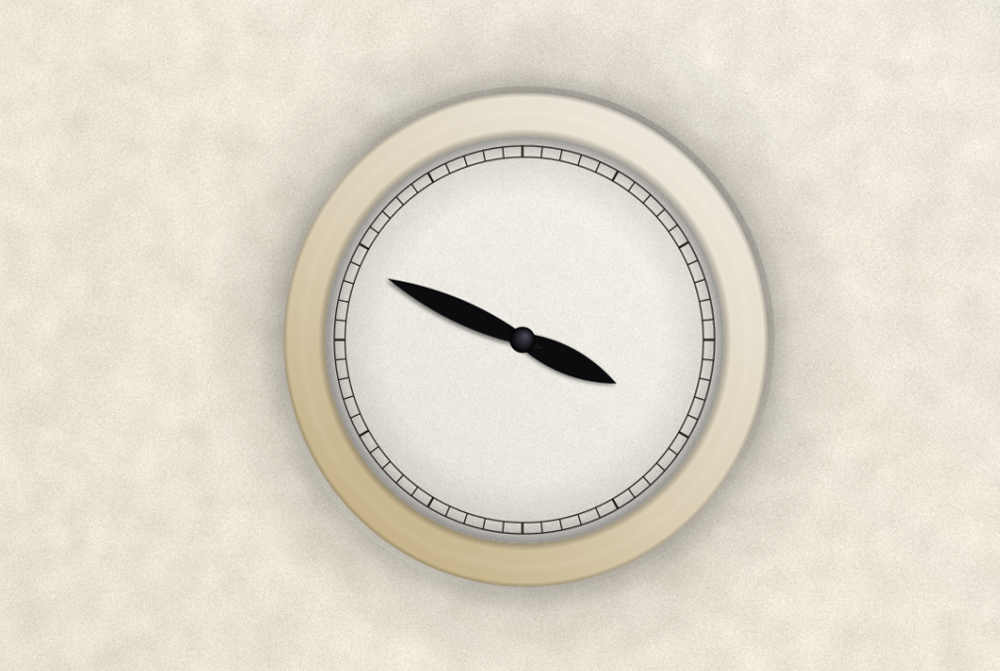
3:49
